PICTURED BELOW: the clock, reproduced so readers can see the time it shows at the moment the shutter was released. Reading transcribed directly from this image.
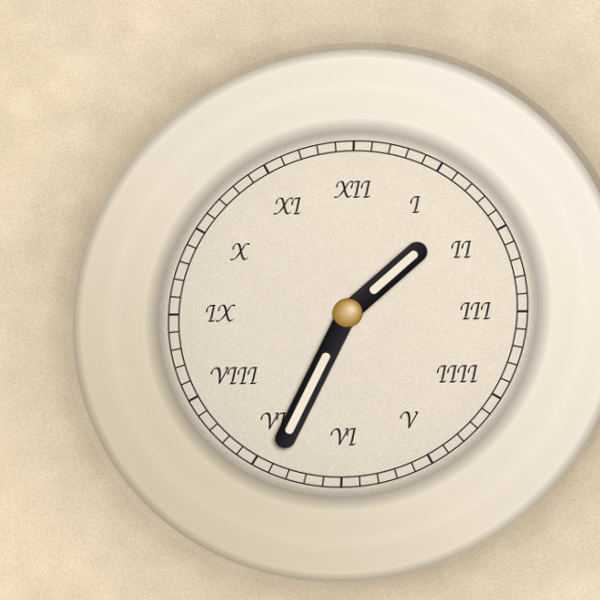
1:34
